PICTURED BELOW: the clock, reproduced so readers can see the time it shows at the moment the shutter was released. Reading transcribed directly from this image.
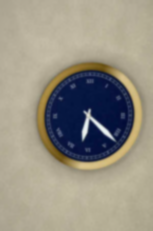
6:22
